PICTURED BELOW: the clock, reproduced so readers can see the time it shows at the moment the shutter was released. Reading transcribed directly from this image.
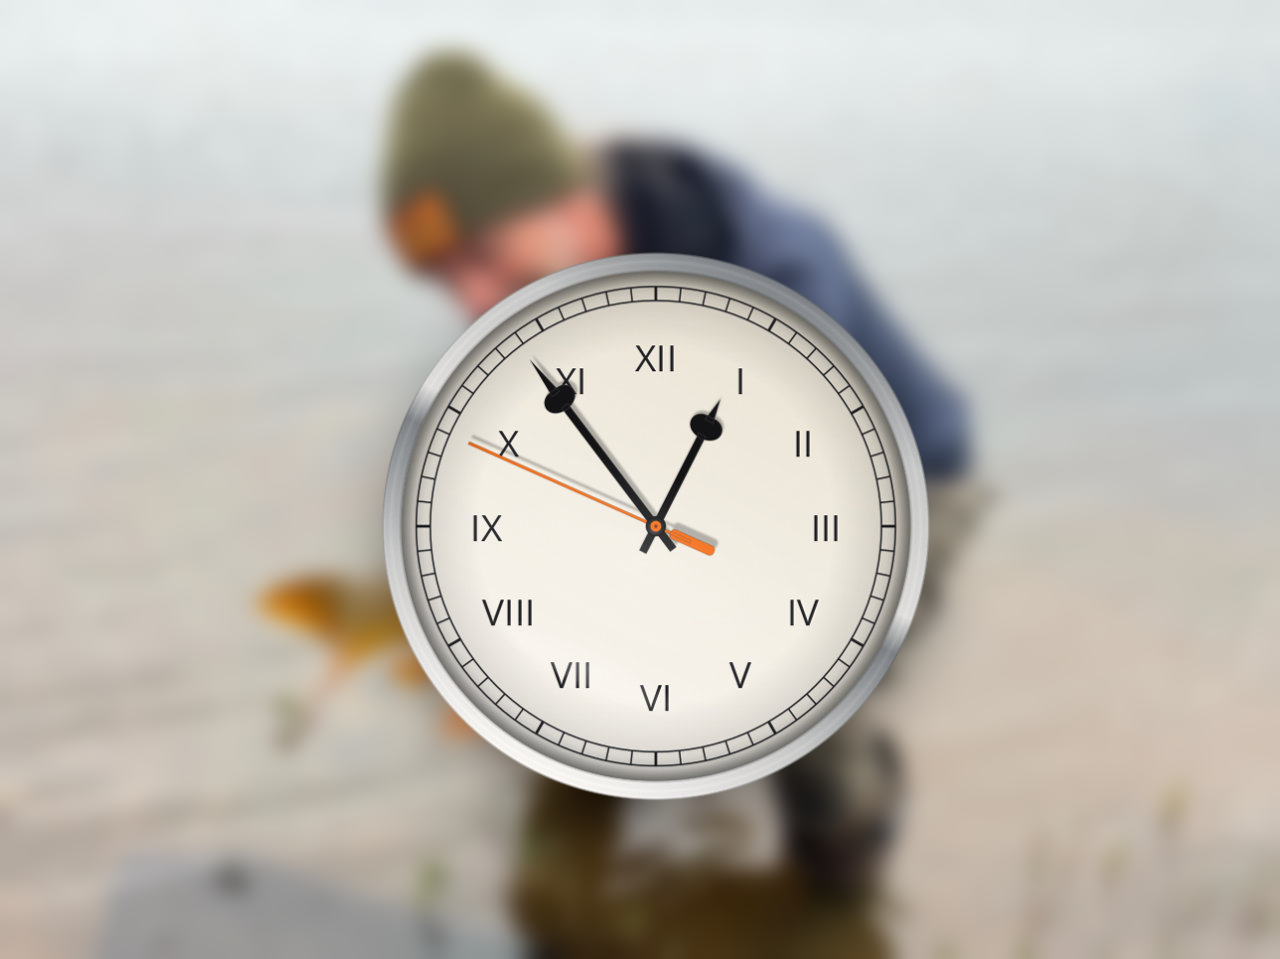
12:53:49
